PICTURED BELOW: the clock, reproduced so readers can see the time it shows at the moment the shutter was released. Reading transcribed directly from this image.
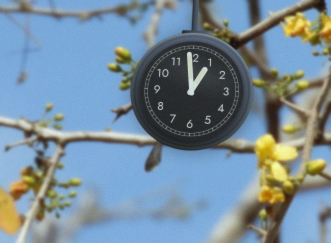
12:59
